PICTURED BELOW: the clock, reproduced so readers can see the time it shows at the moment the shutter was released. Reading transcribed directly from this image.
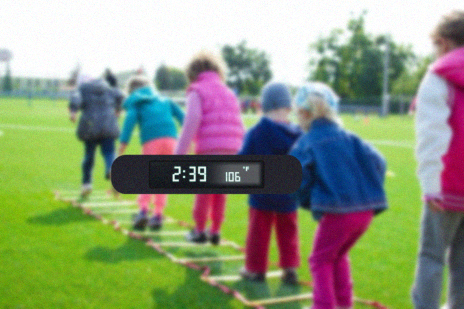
2:39
